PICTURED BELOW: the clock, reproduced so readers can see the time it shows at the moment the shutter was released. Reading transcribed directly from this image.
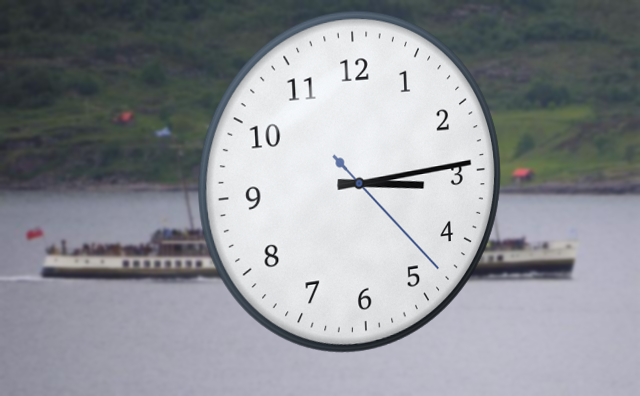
3:14:23
